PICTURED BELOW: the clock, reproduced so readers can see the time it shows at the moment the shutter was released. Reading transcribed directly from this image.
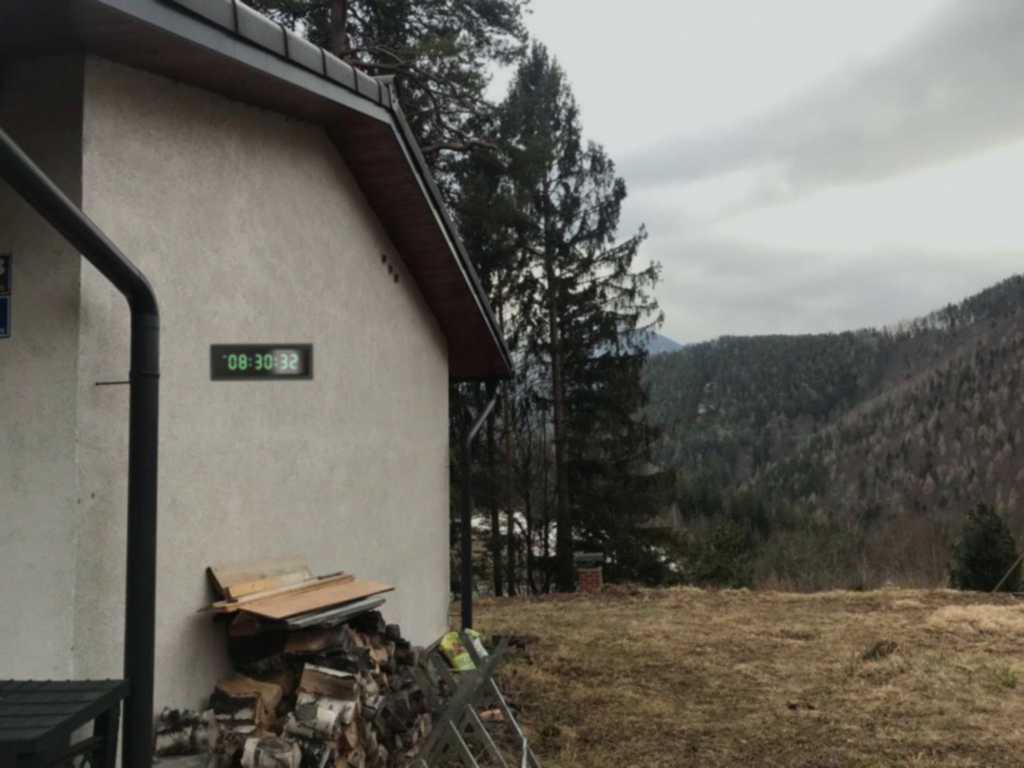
8:30:32
